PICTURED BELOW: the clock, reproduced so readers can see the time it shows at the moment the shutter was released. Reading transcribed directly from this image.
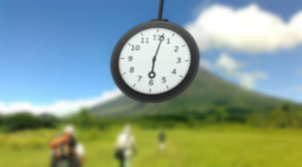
6:02
